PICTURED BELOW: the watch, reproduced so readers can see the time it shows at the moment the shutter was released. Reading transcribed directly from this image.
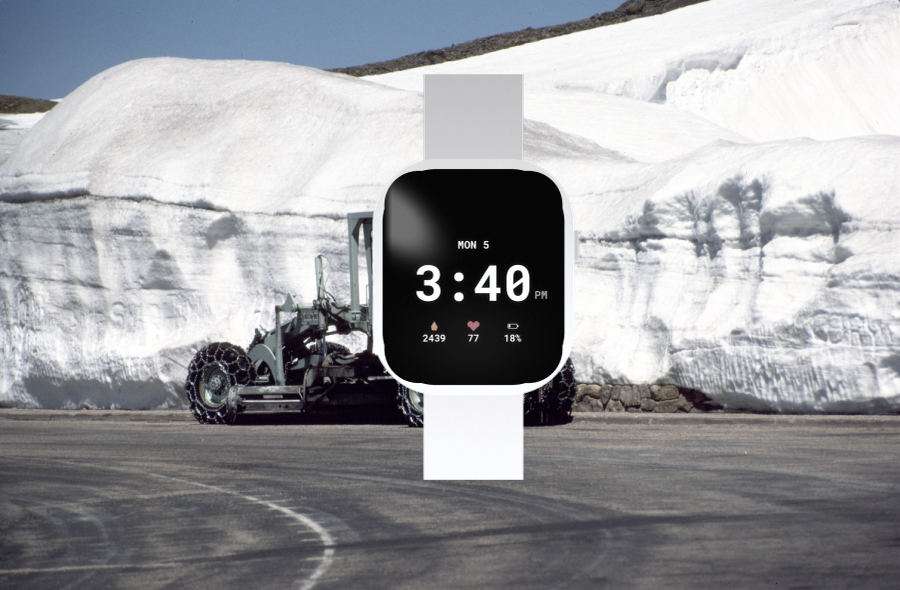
3:40
